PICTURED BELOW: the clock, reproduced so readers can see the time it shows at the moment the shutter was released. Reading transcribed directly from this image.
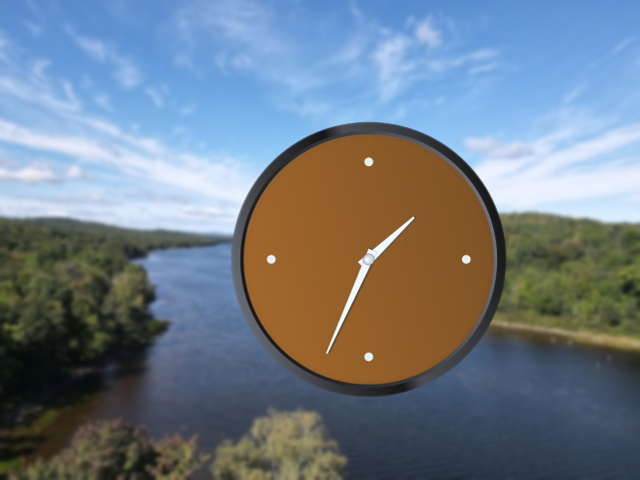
1:34
